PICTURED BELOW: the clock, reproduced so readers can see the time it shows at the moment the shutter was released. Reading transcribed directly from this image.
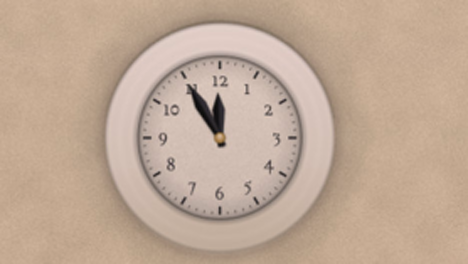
11:55
